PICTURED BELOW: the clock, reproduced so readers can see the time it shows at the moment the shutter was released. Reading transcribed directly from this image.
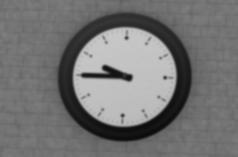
9:45
